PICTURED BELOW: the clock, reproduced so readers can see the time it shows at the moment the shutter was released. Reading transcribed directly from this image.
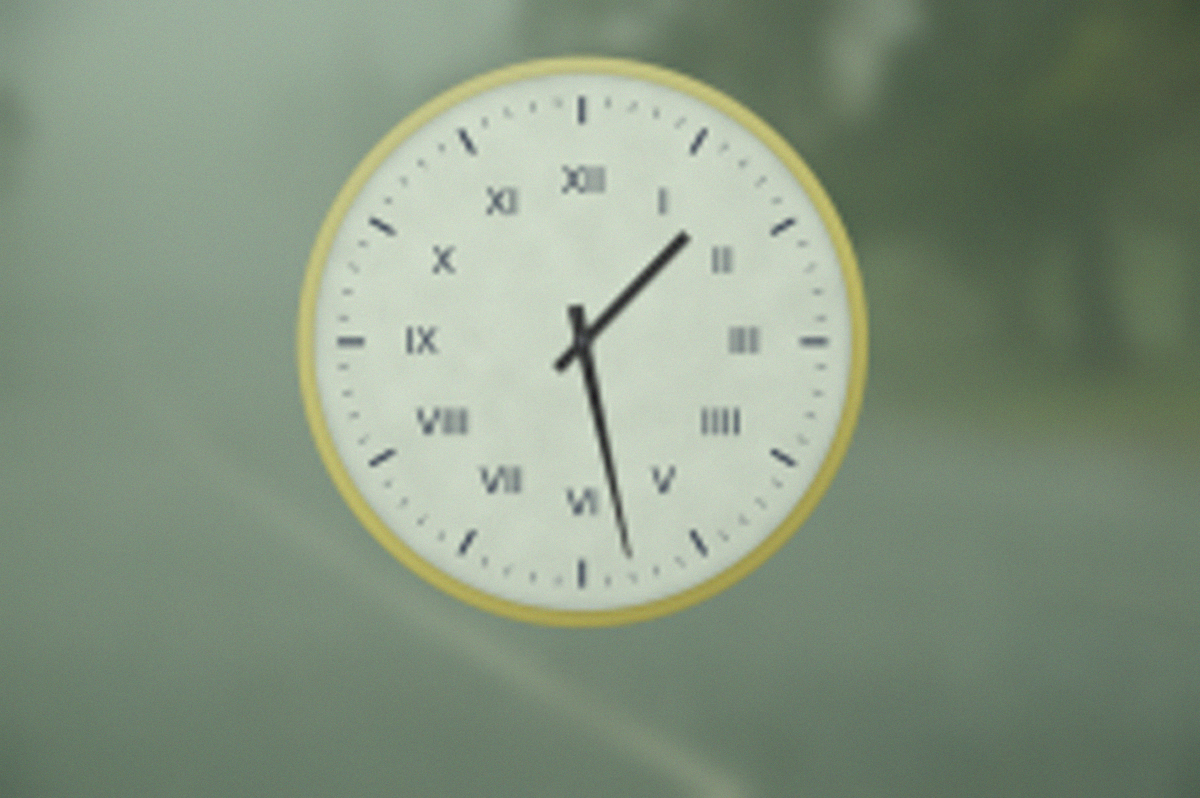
1:28
